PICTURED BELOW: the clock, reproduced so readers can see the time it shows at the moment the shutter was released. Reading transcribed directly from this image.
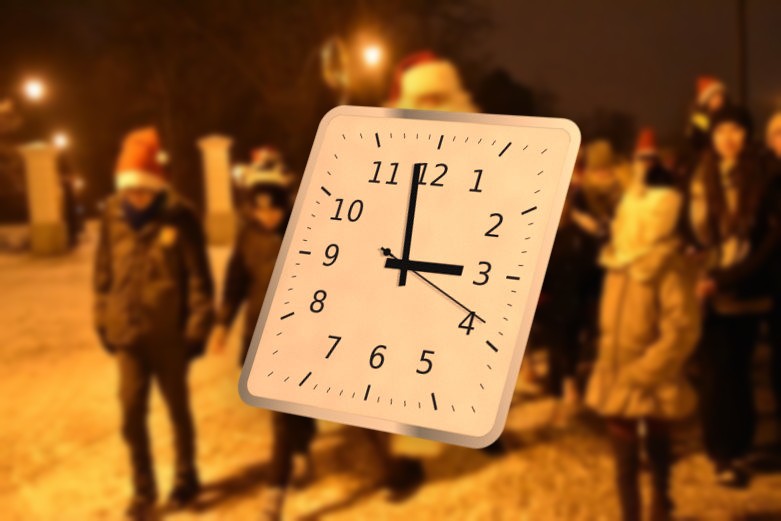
2:58:19
